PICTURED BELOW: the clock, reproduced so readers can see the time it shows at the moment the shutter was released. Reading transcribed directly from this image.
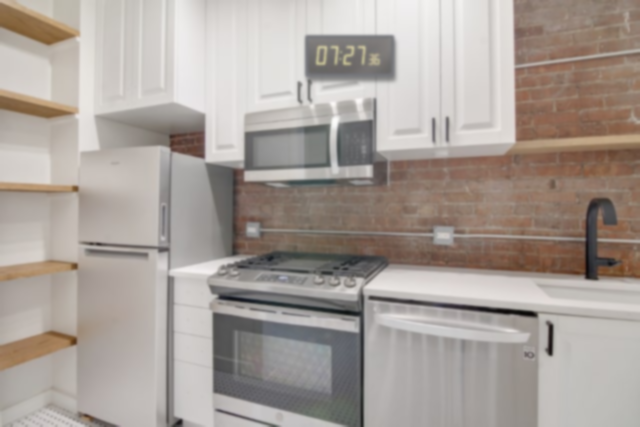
7:27
